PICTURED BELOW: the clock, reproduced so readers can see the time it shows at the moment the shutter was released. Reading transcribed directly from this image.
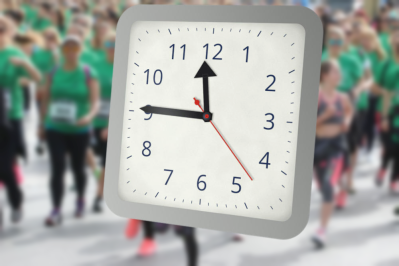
11:45:23
